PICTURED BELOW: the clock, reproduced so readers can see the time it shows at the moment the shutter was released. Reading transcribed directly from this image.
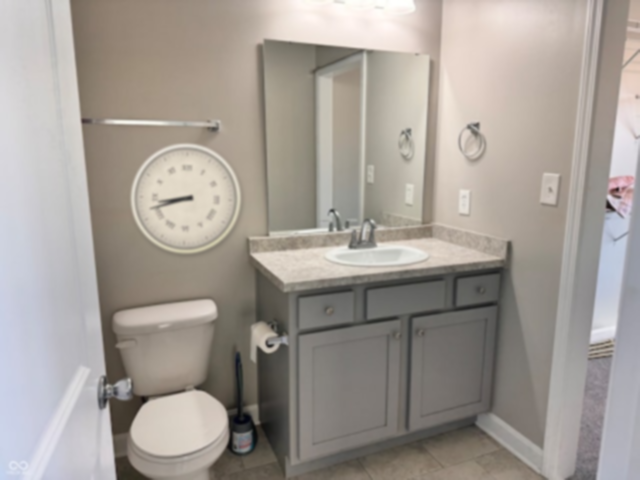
8:42
